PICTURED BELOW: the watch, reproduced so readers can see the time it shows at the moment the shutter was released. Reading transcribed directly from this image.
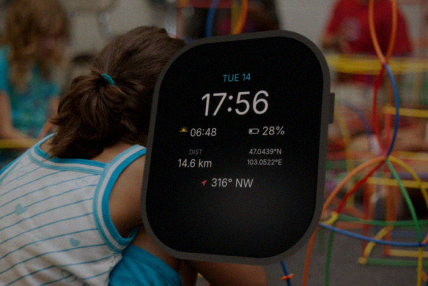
17:56
